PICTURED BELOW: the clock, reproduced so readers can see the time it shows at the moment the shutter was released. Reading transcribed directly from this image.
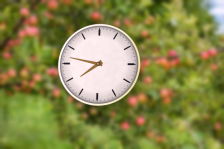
7:47
